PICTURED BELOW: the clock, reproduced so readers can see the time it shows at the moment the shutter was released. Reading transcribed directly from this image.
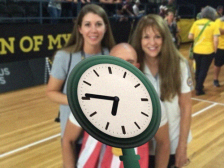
6:46
